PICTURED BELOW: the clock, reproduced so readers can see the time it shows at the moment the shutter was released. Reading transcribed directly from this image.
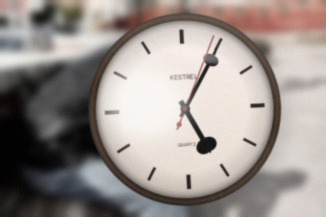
5:05:04
